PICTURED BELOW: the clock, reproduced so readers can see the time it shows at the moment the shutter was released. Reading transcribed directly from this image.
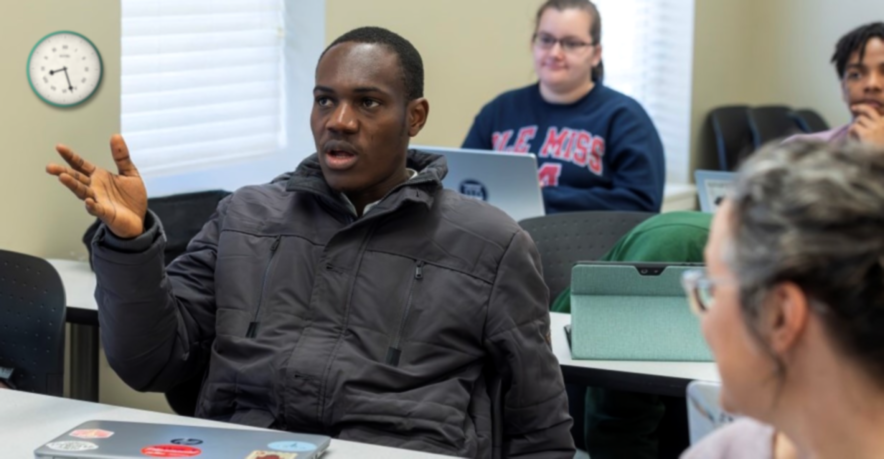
8:27
